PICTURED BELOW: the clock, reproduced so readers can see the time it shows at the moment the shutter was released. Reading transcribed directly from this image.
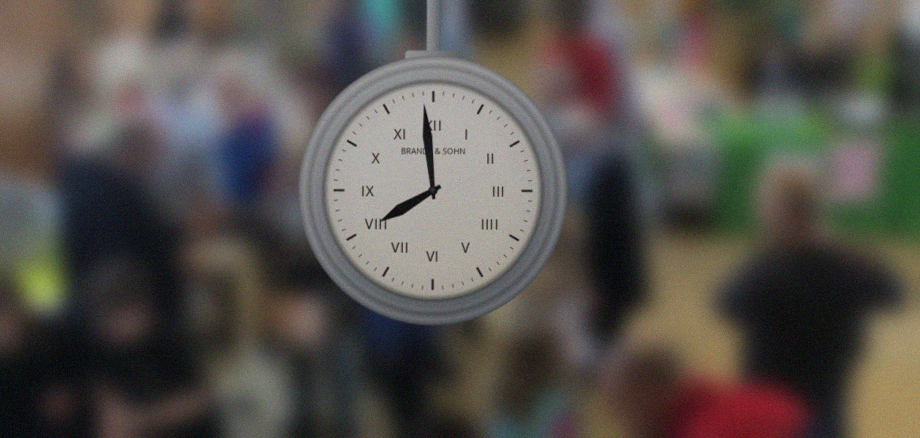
7:59
